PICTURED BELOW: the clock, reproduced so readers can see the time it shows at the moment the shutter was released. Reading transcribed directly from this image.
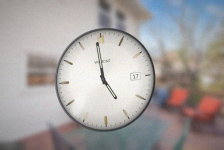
4:59
